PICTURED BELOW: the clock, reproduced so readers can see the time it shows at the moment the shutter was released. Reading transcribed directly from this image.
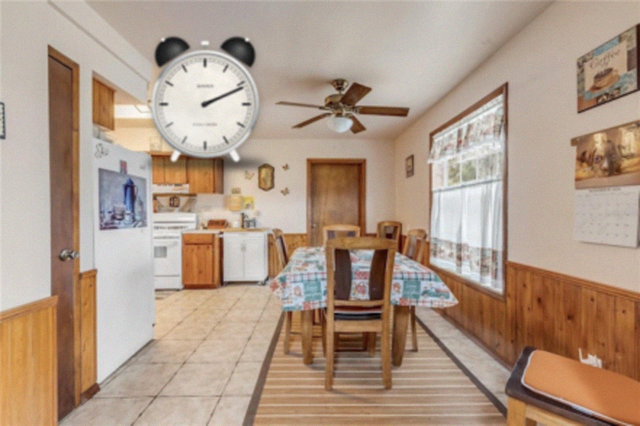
2:11
